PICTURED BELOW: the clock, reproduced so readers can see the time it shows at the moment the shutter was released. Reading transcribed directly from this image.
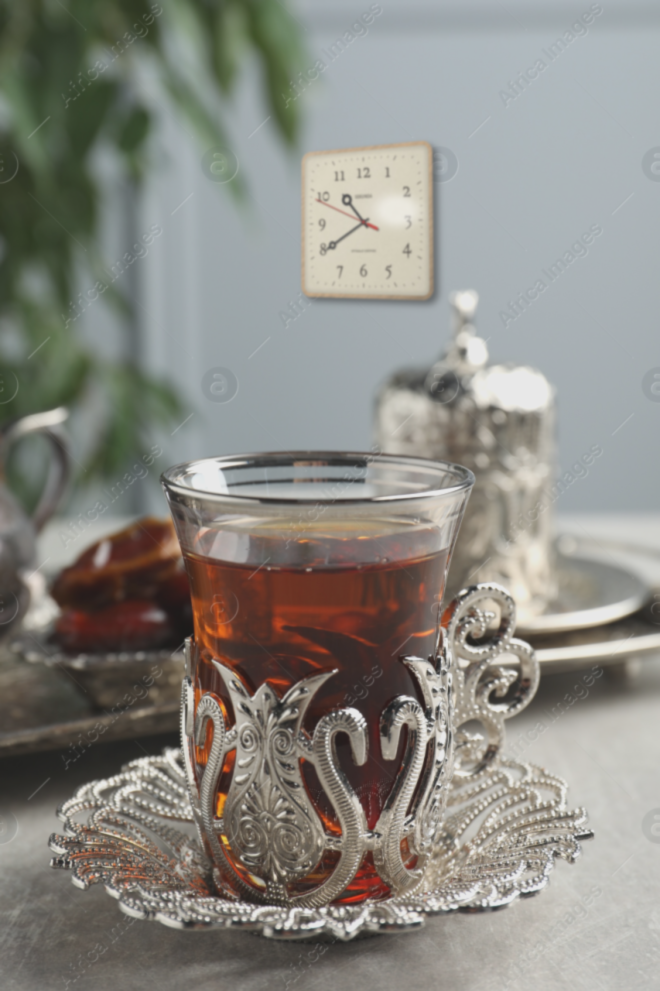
10:39:49
